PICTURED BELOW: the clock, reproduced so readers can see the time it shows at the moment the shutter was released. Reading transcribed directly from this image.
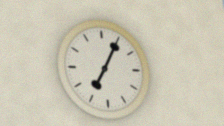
7:05
